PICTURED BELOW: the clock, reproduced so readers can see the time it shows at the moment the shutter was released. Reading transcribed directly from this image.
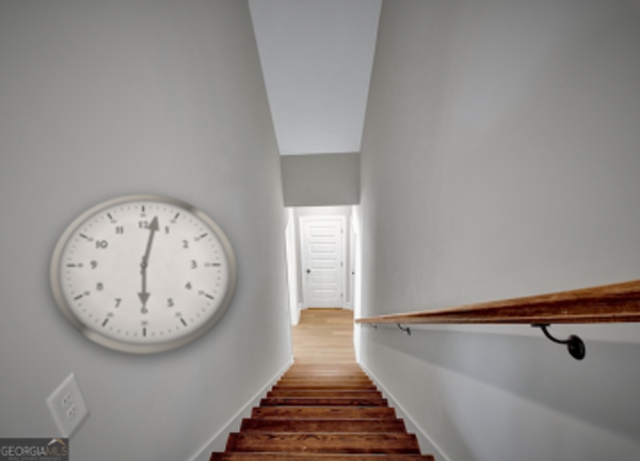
6:02
